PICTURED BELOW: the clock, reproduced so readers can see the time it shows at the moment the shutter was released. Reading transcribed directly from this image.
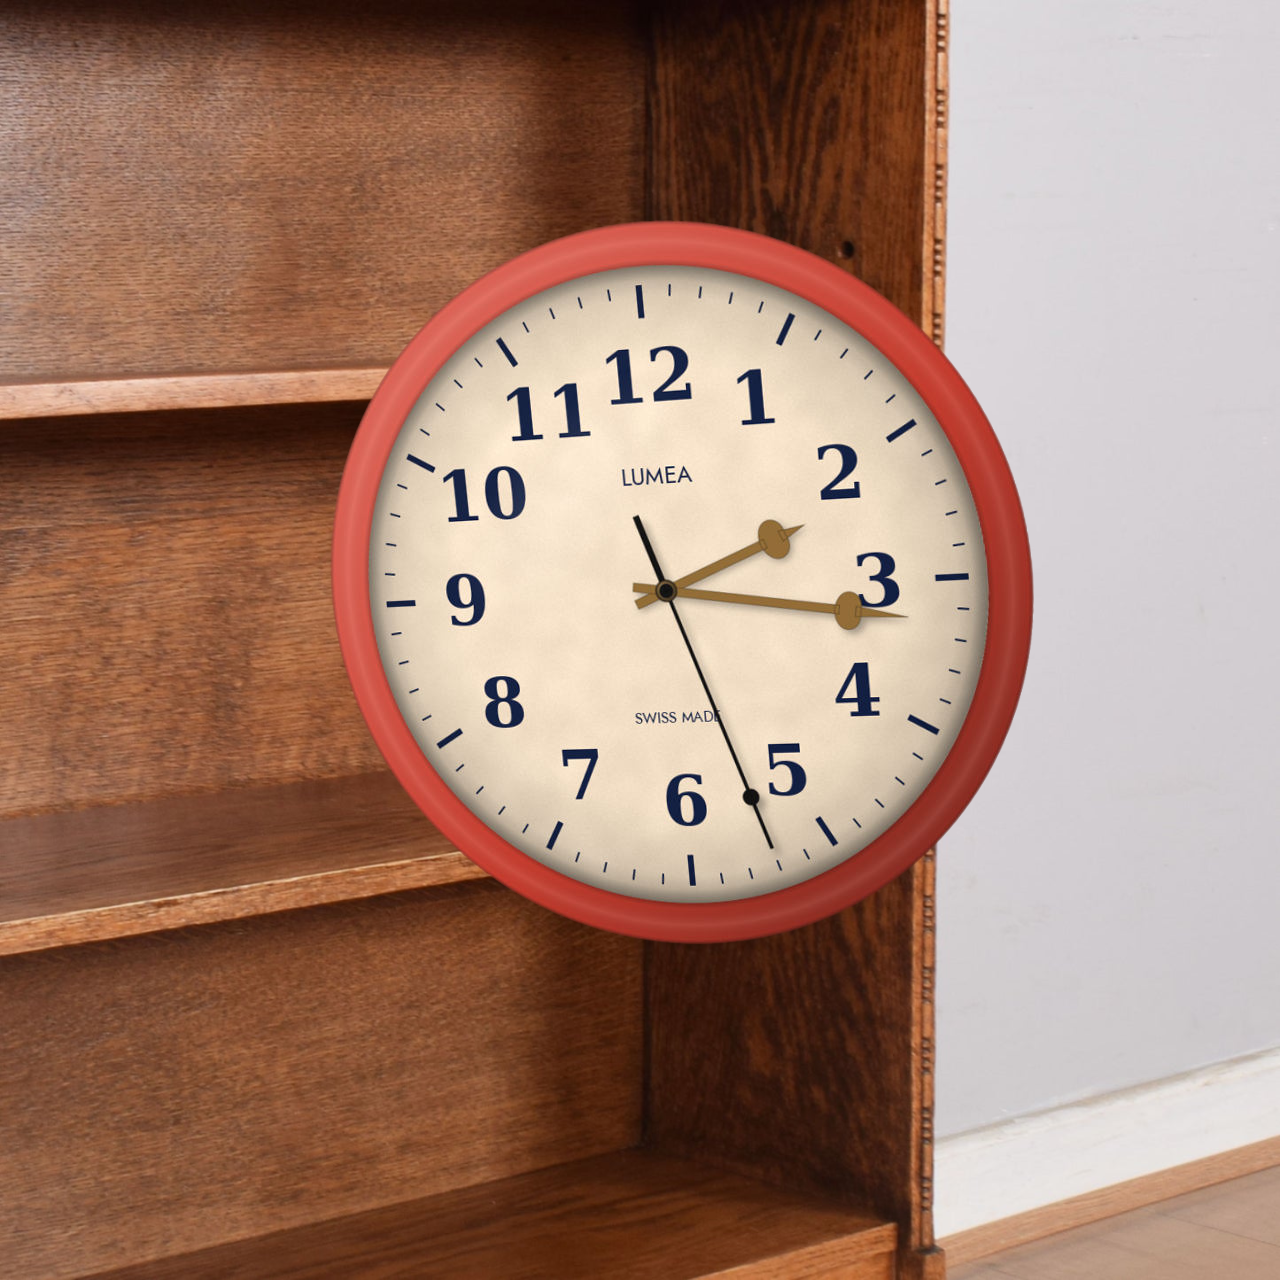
2:16:27
